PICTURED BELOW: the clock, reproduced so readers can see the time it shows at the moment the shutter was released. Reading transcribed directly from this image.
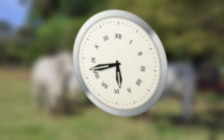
5:42
